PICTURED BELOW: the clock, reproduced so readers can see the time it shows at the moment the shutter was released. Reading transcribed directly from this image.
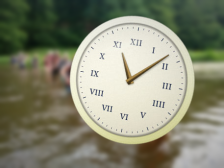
11:08
